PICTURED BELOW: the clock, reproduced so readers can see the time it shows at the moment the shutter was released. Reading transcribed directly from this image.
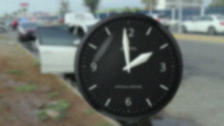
1:59
